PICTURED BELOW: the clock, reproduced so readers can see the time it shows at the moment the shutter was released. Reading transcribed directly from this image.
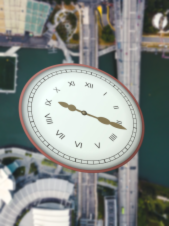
9:16
